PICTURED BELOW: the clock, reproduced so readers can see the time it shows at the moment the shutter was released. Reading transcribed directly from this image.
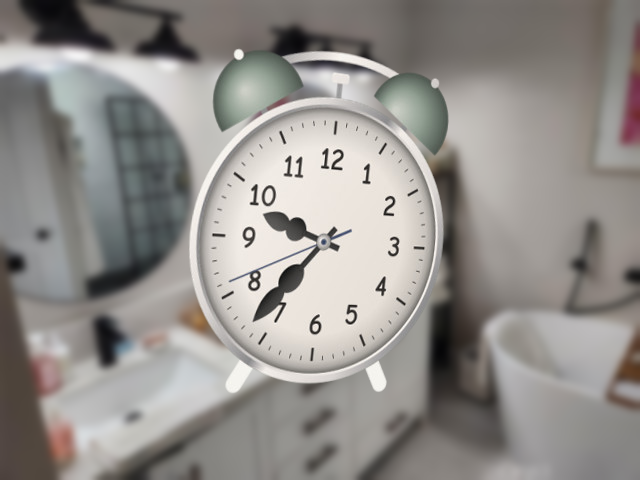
9:36:41
